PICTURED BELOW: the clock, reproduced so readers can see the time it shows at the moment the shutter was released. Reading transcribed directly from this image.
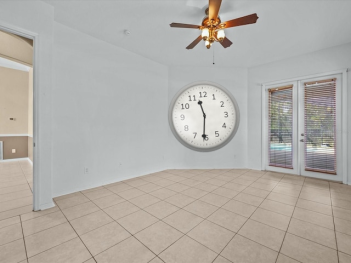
11:31
